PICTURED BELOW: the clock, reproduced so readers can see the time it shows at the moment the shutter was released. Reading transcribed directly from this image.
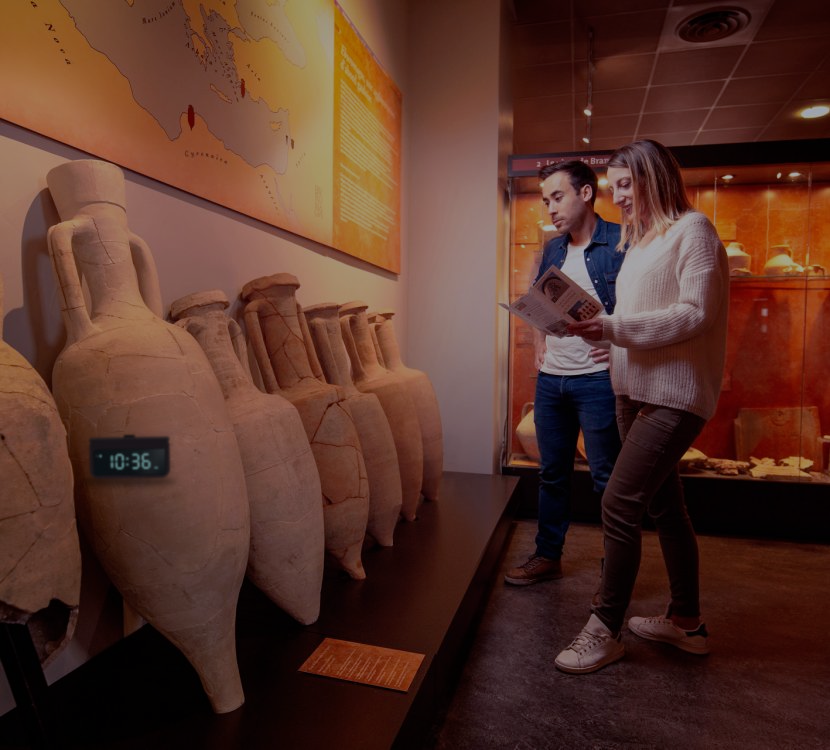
10:36
